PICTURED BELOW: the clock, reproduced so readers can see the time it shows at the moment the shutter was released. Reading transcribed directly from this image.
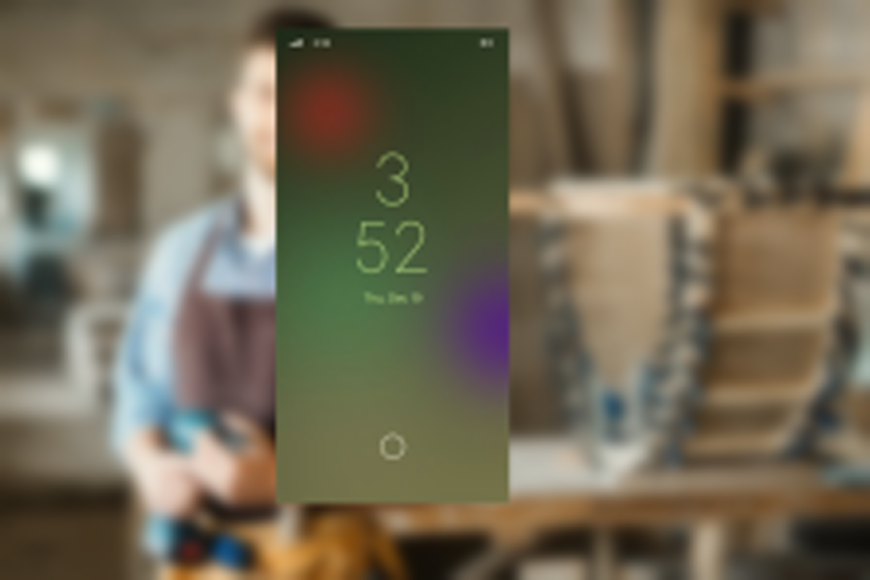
3:52
